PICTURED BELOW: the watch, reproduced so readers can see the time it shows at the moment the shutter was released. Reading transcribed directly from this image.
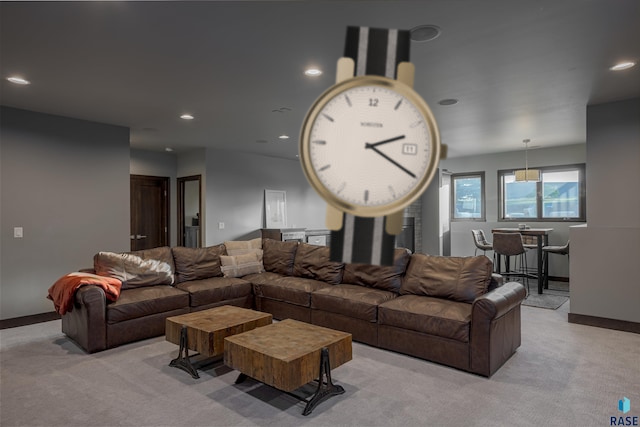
2:20
